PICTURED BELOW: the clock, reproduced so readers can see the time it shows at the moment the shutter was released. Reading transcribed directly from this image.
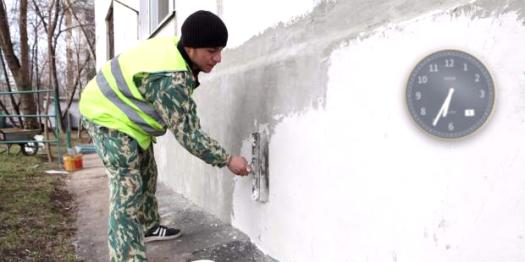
6:35
